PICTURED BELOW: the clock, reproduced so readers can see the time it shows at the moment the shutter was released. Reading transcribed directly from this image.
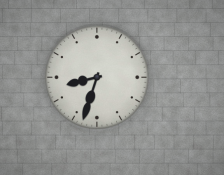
8:33
